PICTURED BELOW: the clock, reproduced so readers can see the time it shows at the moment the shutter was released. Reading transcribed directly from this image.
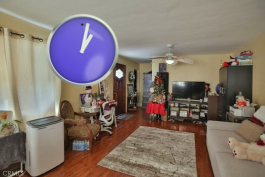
1:02
